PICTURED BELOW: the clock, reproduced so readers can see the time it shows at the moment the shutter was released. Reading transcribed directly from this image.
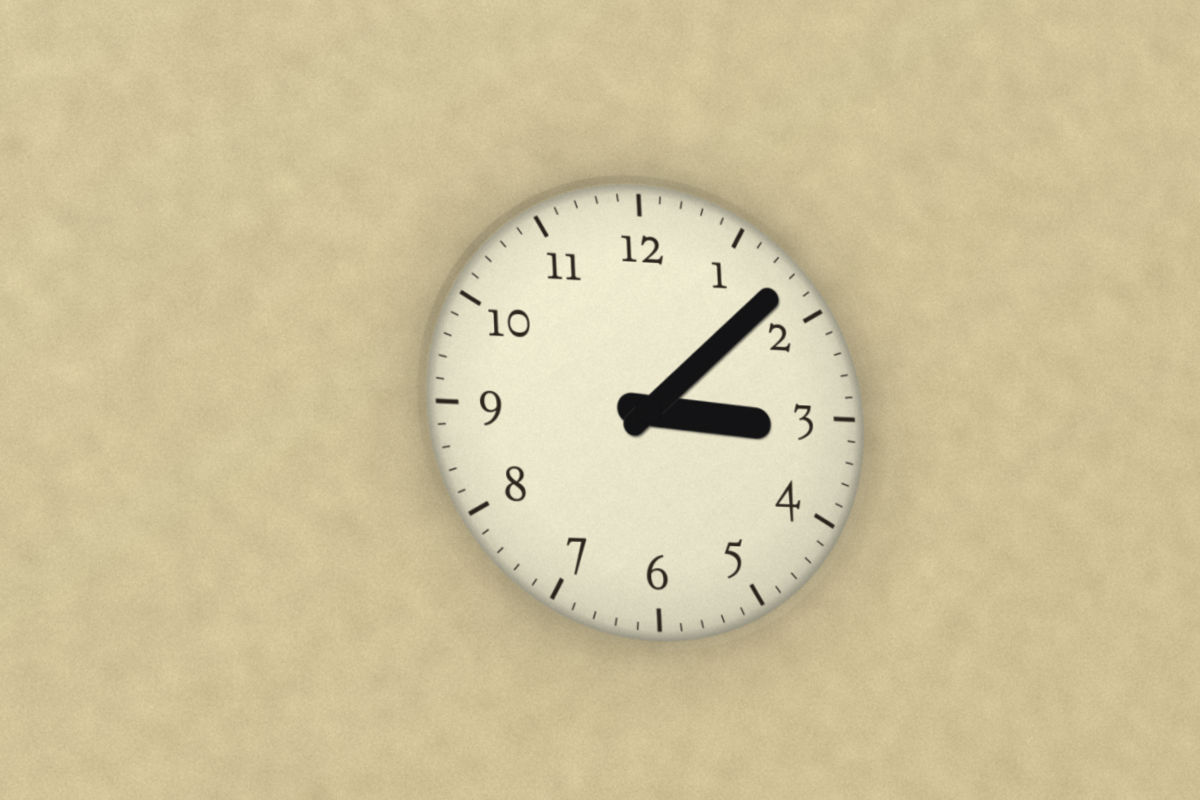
3:08
